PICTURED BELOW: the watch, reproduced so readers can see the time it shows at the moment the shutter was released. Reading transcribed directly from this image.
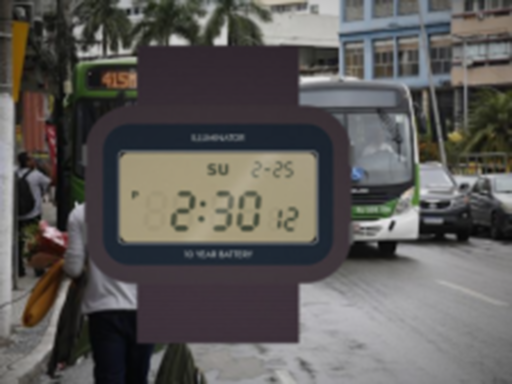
2:30:12
